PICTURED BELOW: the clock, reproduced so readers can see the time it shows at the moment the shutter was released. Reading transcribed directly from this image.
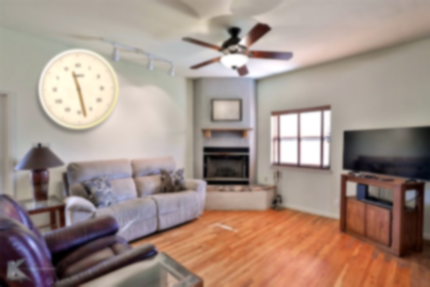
11:28
